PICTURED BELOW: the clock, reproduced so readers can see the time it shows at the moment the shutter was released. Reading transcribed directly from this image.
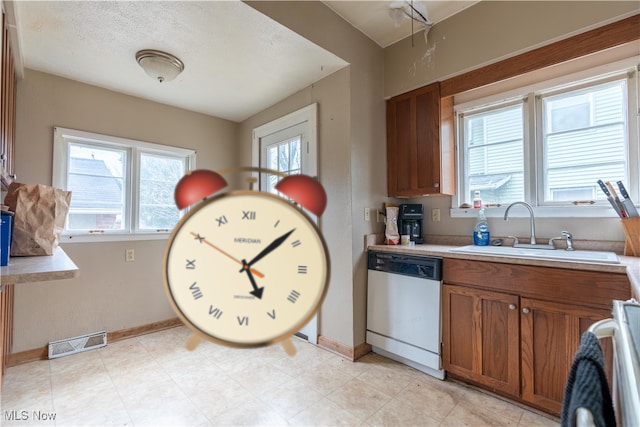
5:07:50
